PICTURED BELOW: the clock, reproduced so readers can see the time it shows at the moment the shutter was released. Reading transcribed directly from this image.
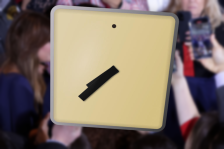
7:37
